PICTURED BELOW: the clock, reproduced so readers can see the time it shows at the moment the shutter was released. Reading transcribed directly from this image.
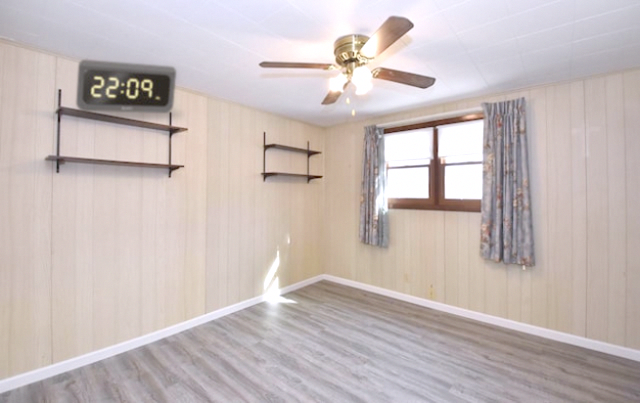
22:09
